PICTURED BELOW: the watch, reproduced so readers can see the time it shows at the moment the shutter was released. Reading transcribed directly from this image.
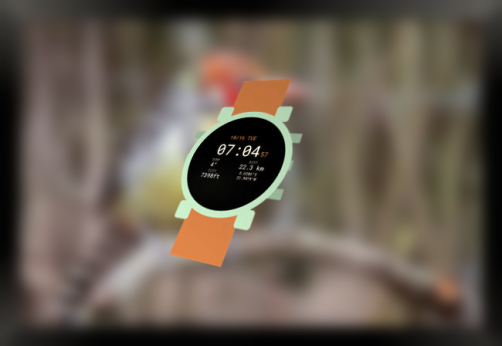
7:04
